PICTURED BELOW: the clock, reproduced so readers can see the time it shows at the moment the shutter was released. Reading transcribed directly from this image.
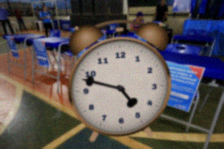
4:48
